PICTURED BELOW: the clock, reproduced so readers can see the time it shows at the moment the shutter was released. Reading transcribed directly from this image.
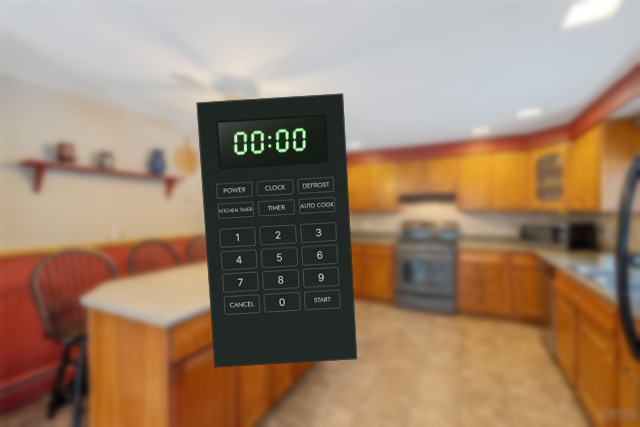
0:00
